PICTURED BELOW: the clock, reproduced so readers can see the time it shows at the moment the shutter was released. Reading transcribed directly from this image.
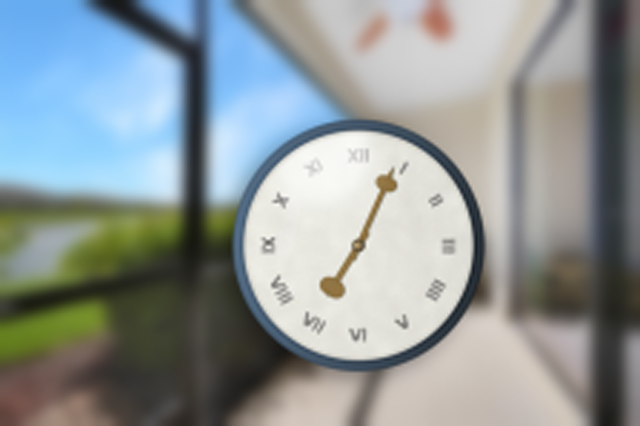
7:04
